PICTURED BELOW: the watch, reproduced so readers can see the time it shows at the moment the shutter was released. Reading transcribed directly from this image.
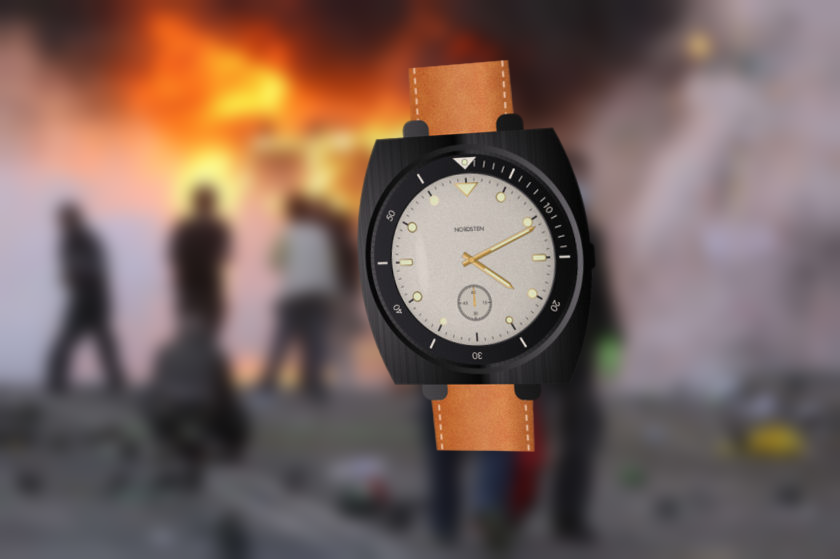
4:11
